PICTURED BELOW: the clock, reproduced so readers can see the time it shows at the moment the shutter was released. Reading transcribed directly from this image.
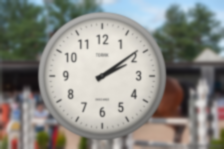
2:09
